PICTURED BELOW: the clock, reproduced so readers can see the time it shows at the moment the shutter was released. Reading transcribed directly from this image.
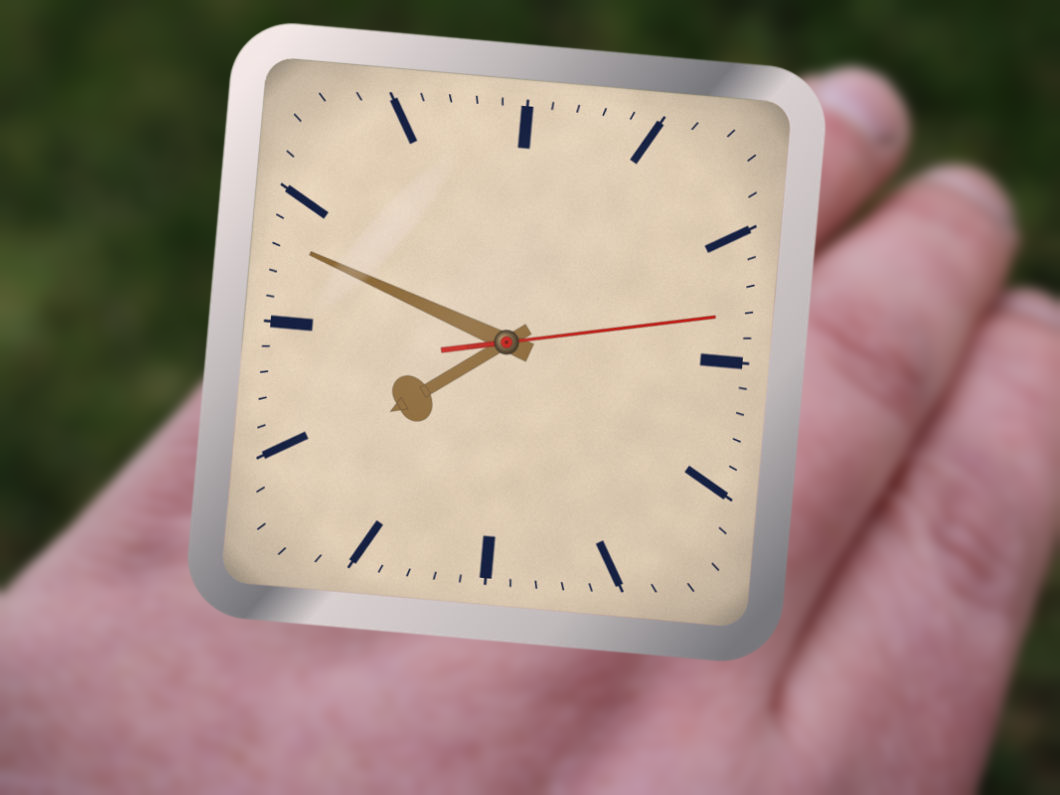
7:48:13
